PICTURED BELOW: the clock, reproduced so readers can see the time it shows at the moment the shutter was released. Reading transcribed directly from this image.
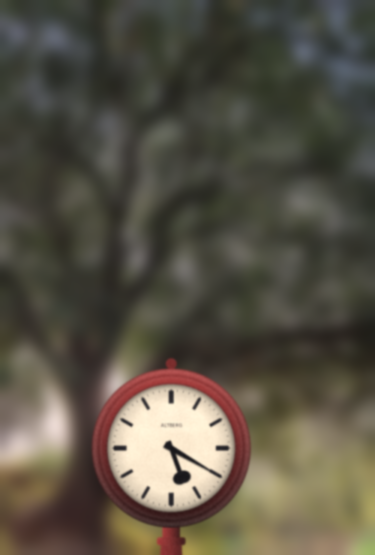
5:20
